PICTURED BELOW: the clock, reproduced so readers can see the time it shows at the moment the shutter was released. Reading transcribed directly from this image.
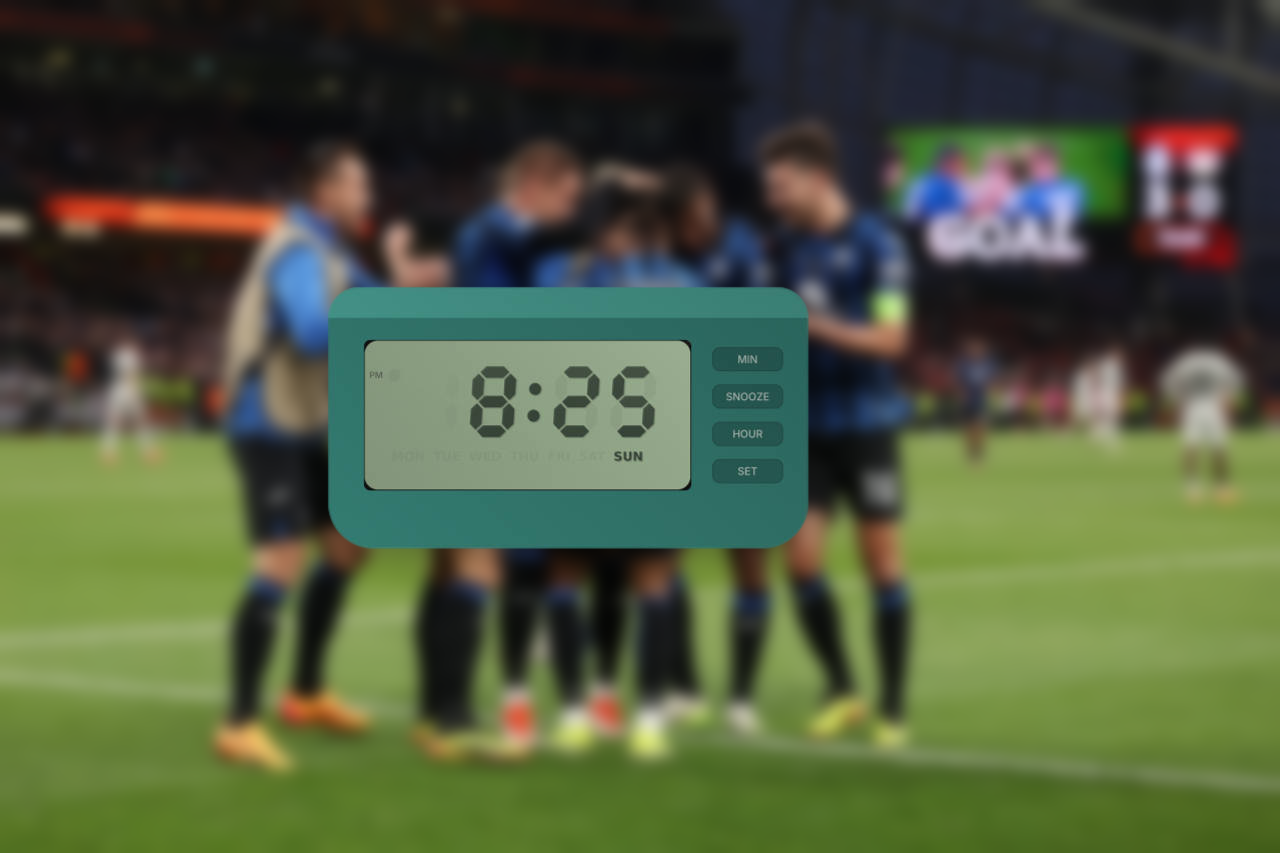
8:25
